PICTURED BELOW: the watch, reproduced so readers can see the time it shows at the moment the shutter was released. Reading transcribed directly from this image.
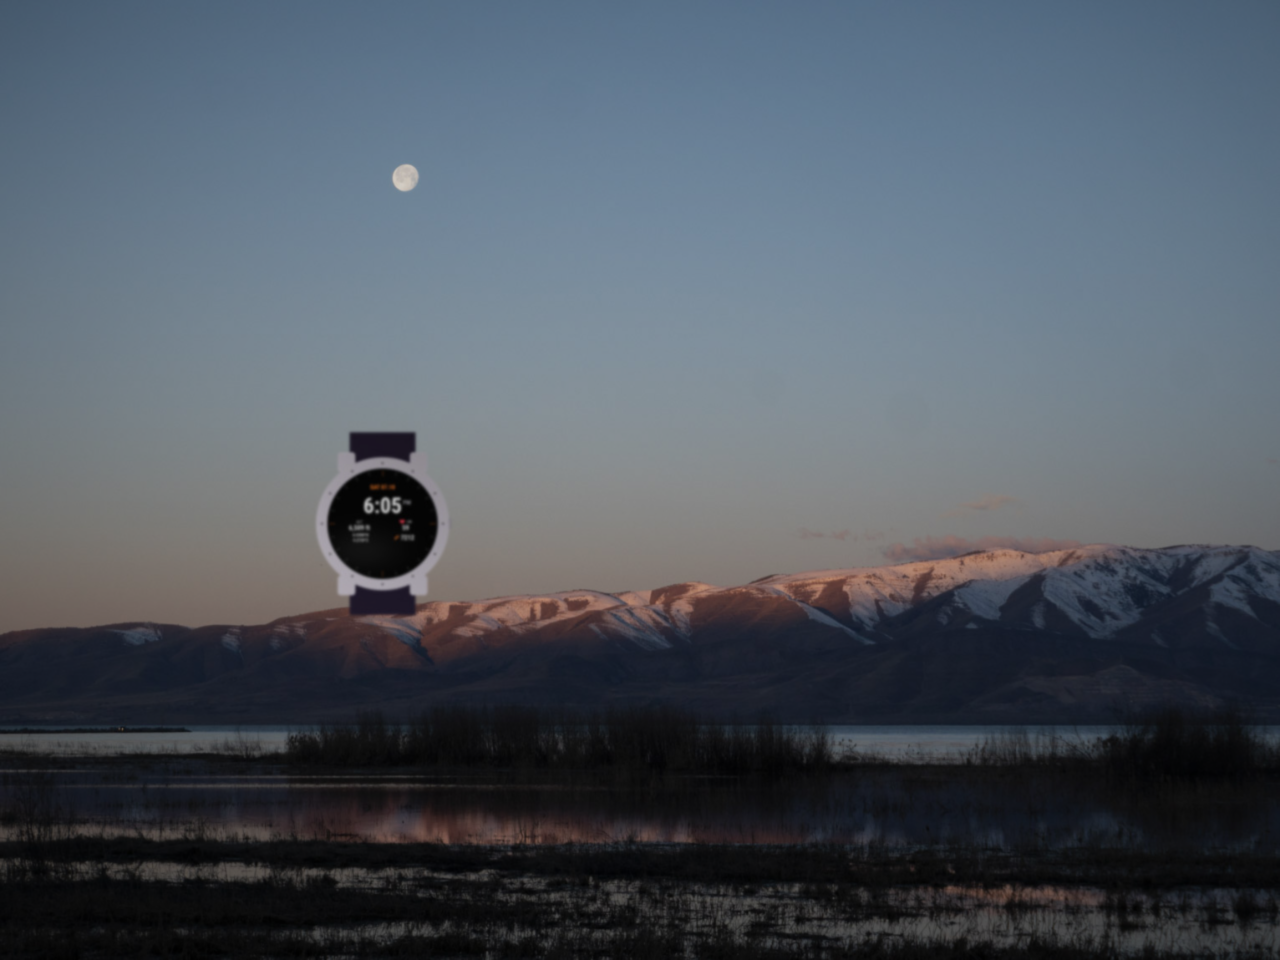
6:05
